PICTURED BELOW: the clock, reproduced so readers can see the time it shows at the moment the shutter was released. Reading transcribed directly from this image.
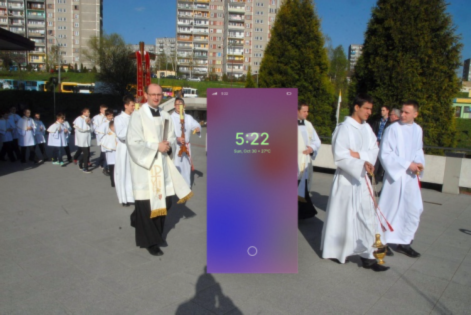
5:22
